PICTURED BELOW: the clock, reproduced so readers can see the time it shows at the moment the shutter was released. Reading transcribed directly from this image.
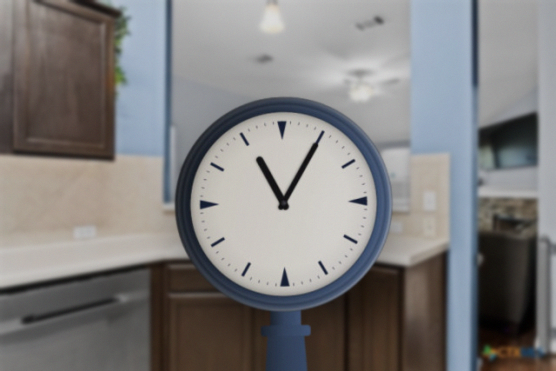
11:05
